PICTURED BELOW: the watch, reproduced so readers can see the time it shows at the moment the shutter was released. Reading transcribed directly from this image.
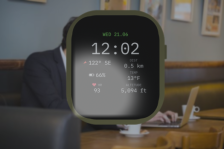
12:02
